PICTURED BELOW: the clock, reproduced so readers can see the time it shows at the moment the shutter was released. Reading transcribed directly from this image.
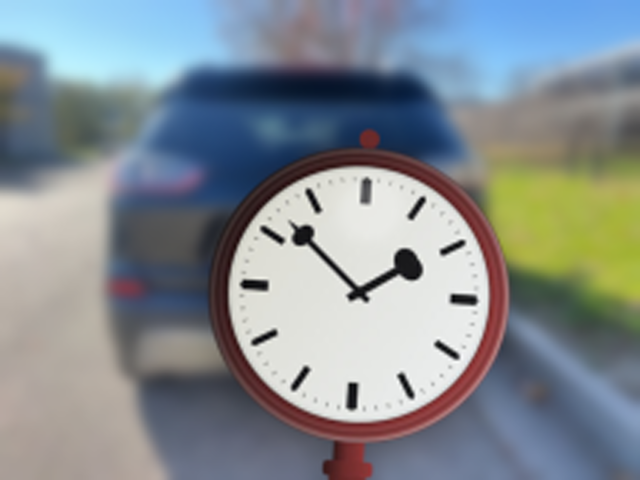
1:52
